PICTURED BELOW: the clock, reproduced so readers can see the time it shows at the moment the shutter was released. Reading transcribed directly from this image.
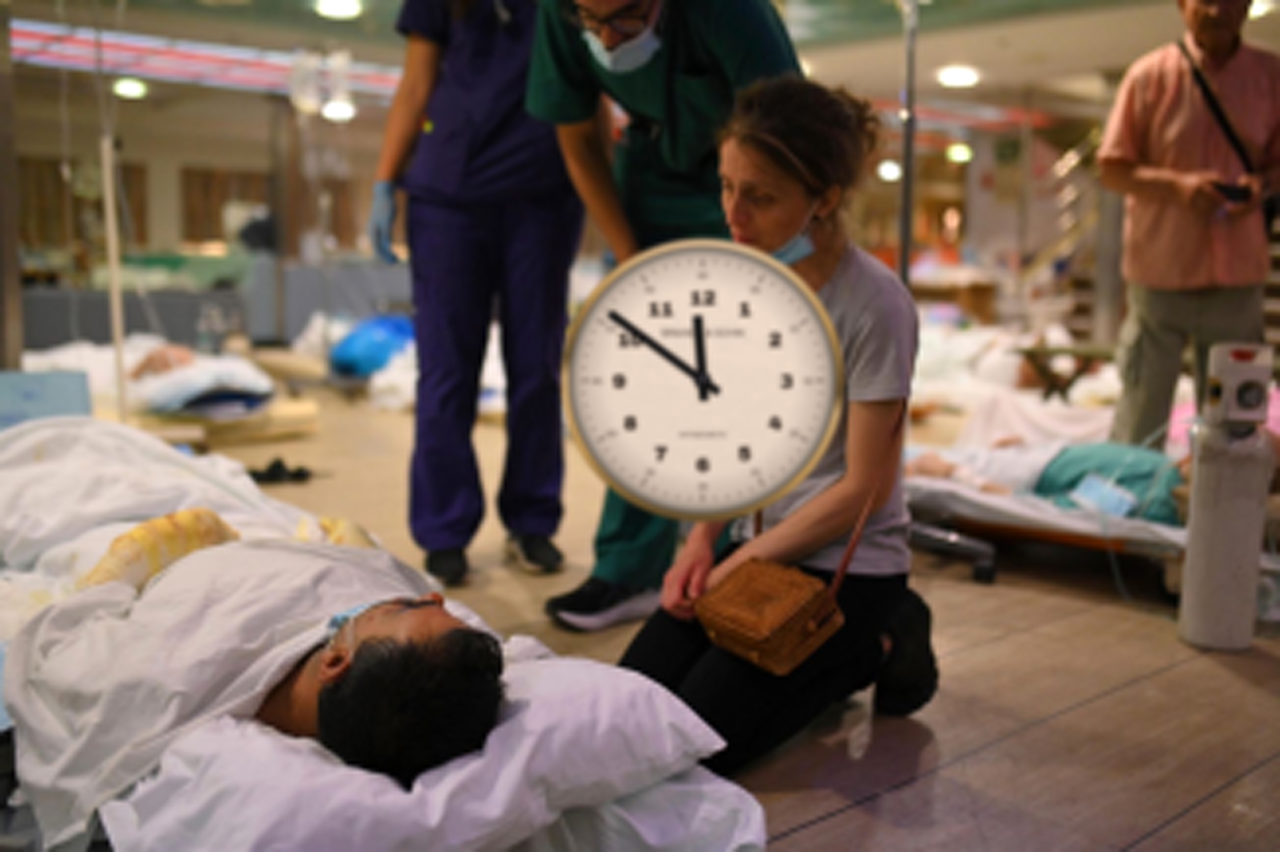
11:51
